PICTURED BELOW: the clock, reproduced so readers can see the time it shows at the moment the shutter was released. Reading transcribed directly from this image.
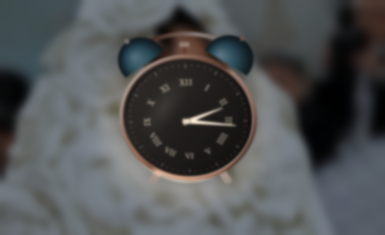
2:16
